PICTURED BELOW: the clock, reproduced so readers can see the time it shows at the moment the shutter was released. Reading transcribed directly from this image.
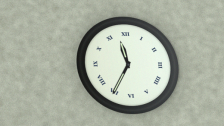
11:35
